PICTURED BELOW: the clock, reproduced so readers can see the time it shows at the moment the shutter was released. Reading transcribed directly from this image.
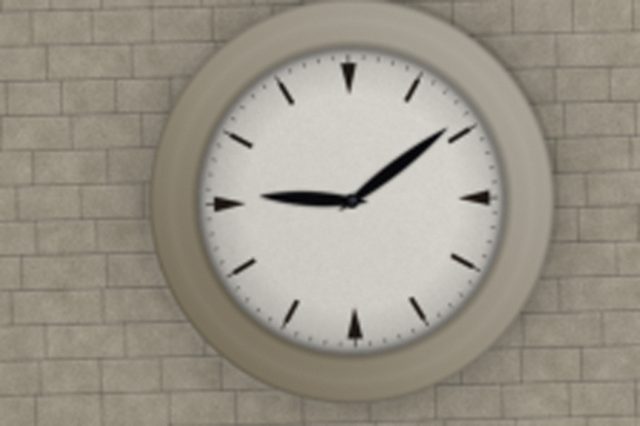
9:09
